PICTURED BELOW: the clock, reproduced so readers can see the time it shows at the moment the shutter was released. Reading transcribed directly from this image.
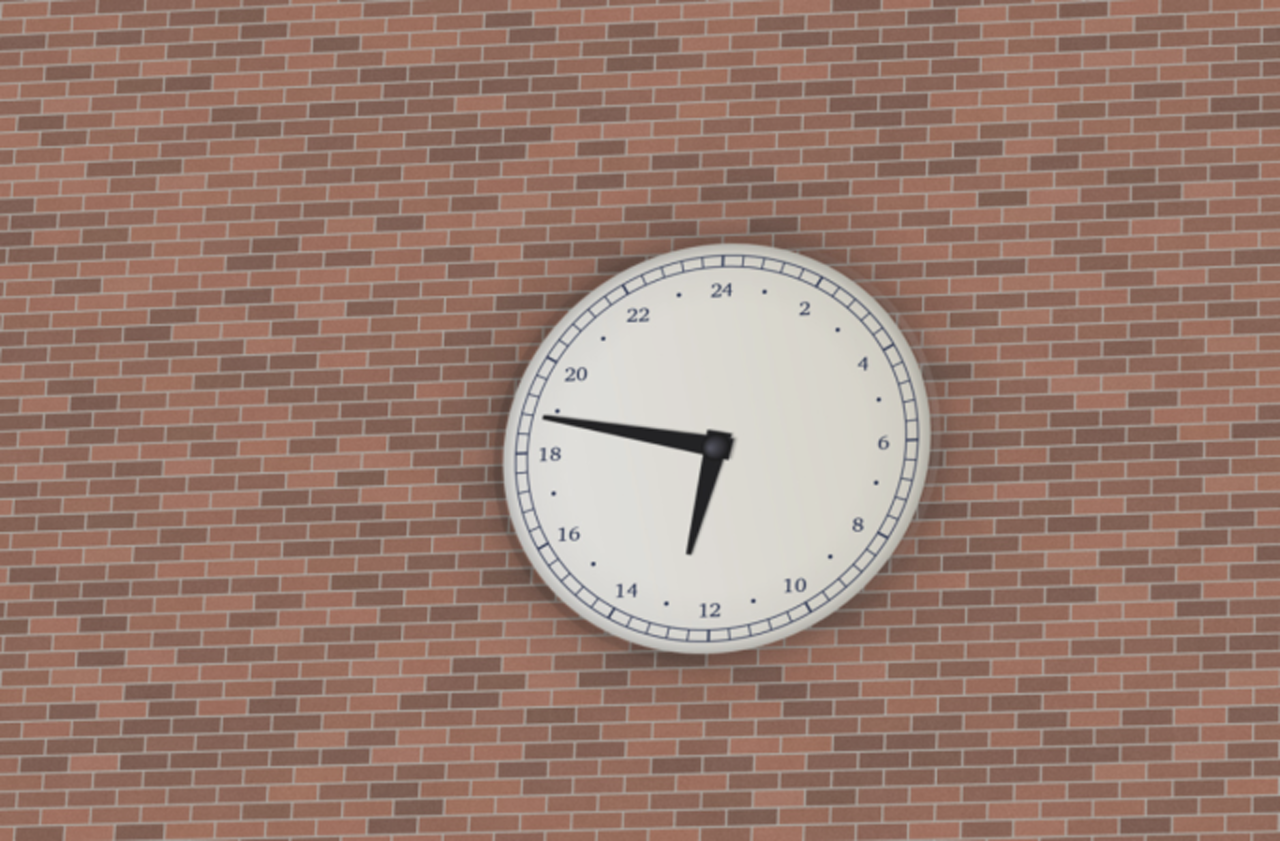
12:47
